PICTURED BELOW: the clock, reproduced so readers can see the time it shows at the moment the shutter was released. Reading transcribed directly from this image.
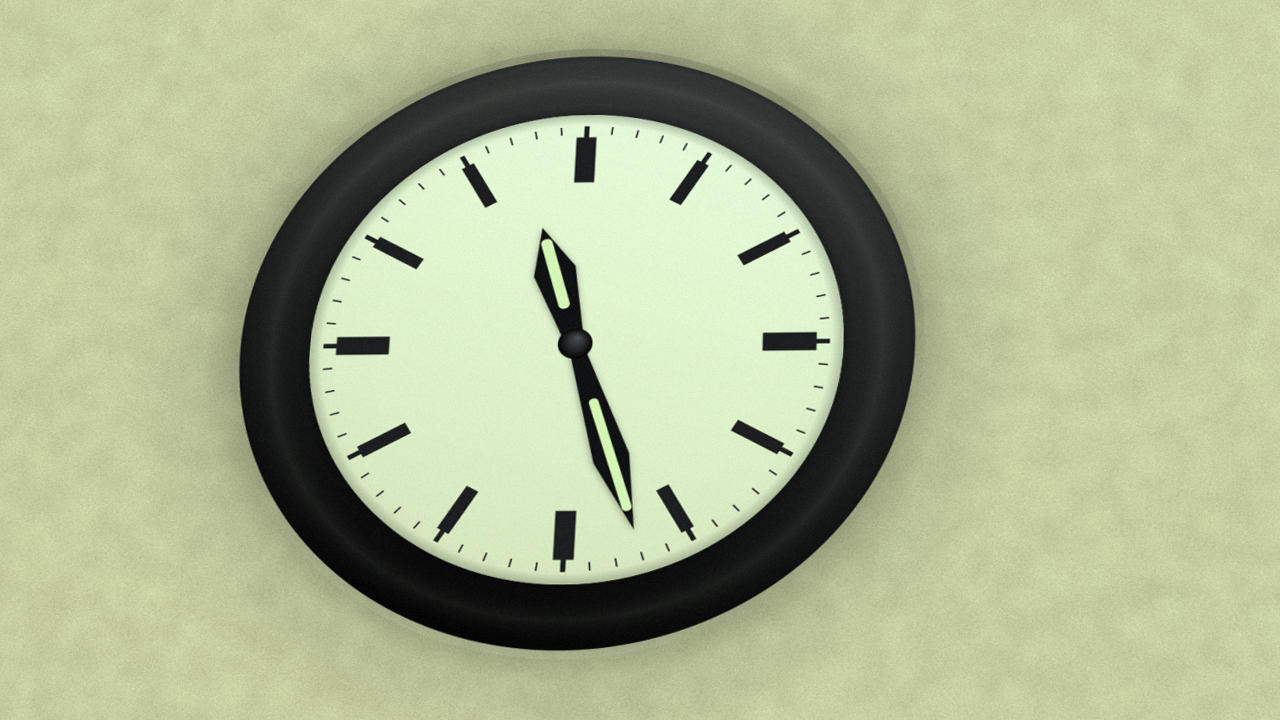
11:27
